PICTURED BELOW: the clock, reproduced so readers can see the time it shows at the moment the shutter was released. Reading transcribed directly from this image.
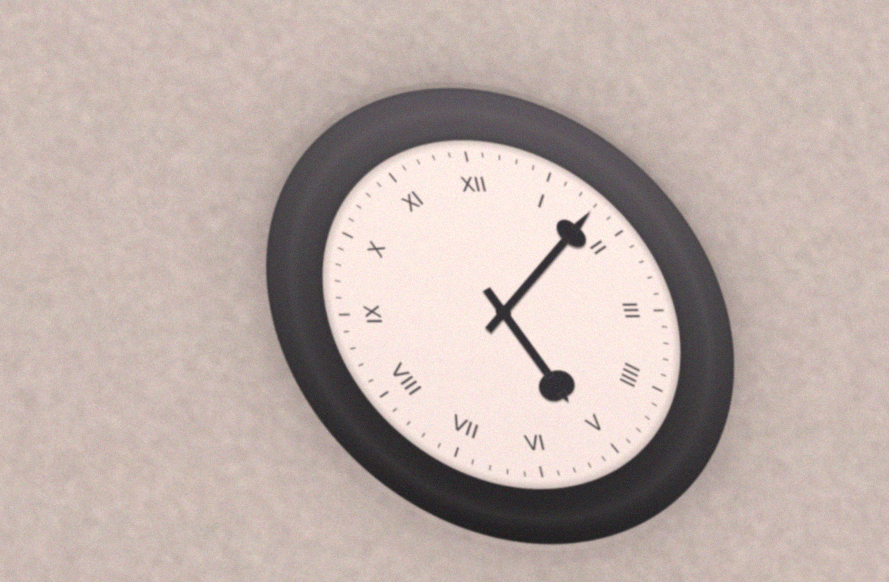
5:08
